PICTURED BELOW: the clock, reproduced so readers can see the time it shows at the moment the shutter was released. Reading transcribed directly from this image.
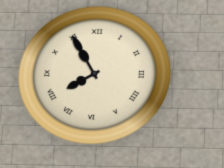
7:55
